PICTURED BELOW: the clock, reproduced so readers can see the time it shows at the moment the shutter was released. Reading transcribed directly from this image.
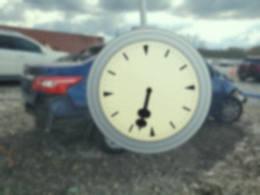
6:33
